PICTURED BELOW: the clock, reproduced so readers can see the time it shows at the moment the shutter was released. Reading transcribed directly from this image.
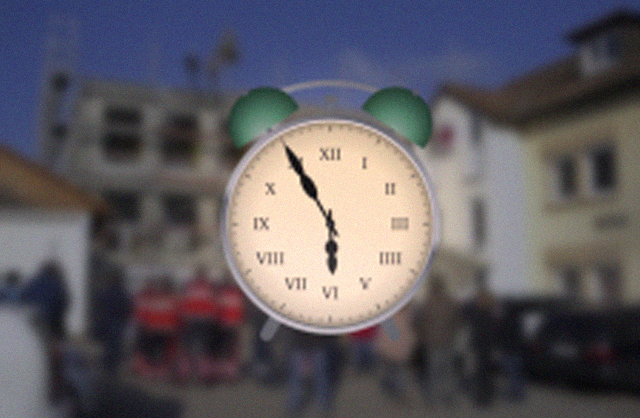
5:55
